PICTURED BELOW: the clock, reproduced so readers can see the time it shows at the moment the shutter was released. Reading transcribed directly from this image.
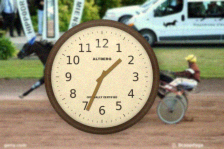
1:34
